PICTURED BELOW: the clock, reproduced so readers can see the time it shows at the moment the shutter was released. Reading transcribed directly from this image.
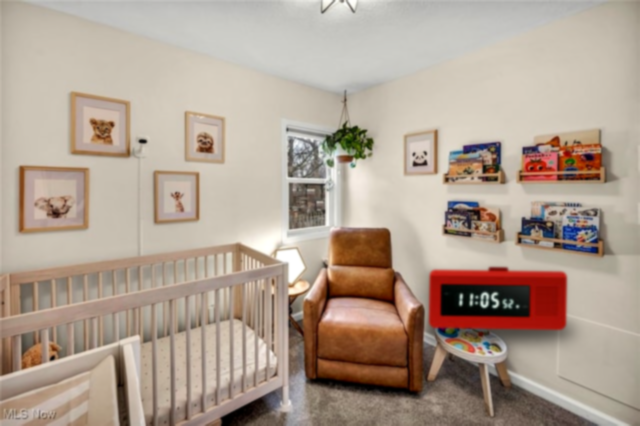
11:05
